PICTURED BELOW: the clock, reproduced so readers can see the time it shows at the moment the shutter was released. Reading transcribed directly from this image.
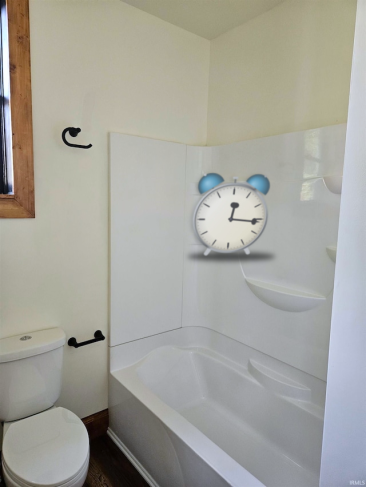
12:16
